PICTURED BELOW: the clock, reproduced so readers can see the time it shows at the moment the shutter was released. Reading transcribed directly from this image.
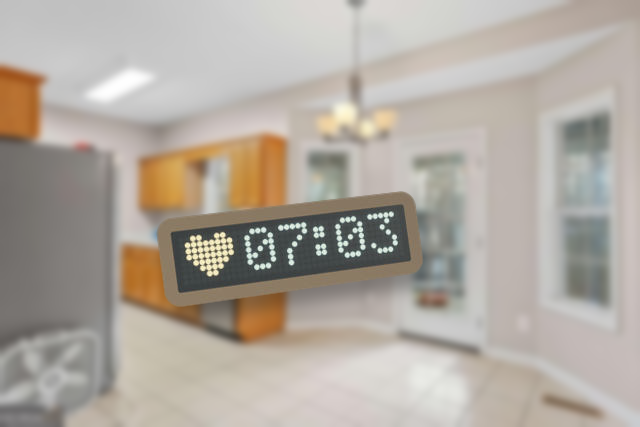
7:03
